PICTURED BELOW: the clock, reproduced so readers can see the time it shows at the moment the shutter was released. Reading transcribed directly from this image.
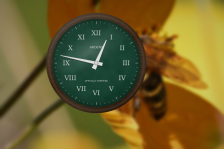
12:47
